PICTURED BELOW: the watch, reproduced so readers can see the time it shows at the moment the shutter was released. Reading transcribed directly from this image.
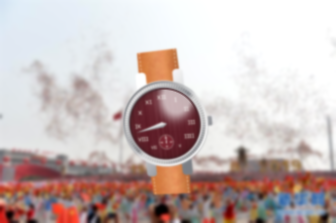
8:43
